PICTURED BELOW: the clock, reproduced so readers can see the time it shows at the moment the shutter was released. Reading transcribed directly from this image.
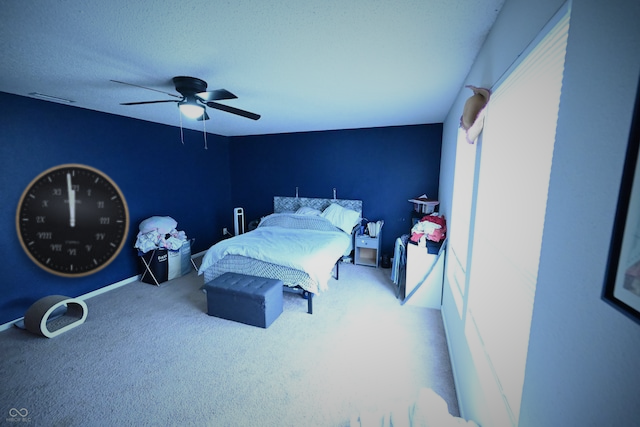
11:59
